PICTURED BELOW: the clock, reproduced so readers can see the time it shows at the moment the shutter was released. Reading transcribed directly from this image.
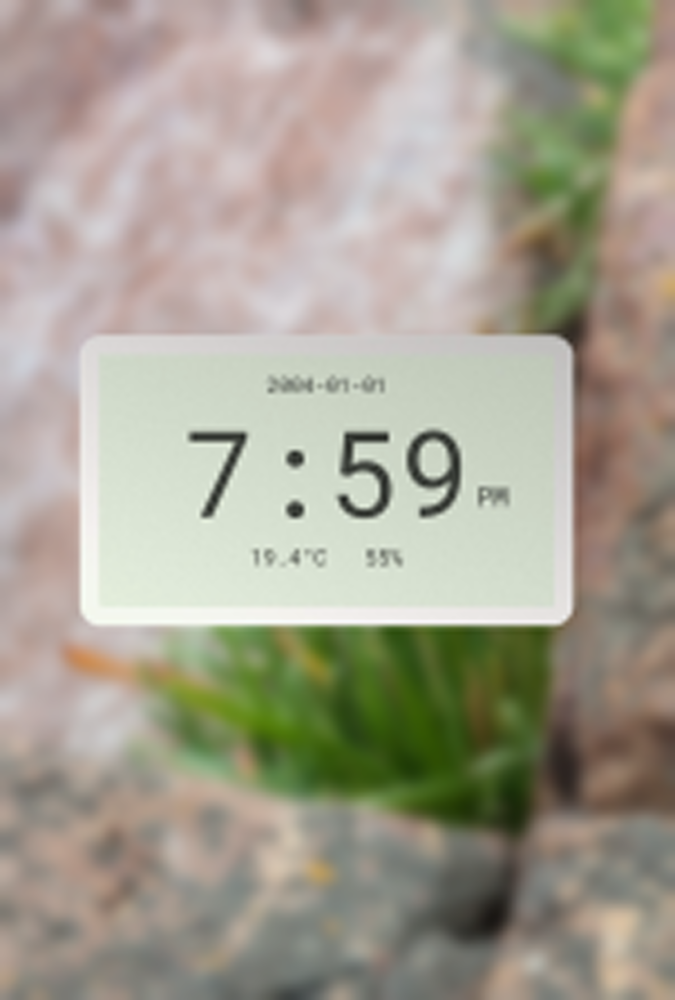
7:59
